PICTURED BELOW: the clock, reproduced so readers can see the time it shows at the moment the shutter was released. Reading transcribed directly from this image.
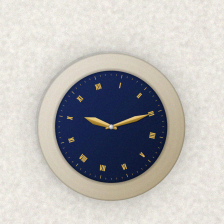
10:15
